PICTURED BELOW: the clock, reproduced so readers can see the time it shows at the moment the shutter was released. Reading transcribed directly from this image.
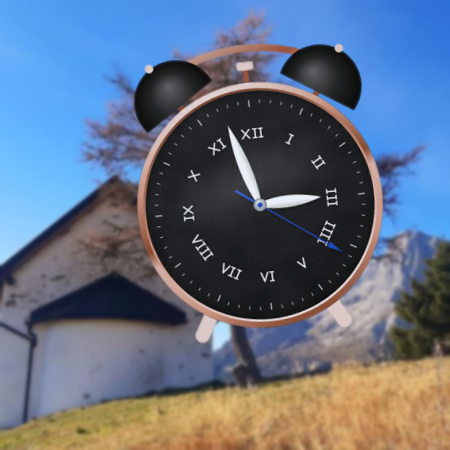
2:57:21
